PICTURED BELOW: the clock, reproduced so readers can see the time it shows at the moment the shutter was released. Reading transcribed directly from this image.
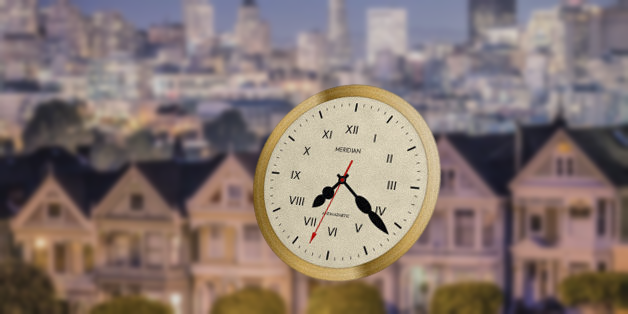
7:21:33
